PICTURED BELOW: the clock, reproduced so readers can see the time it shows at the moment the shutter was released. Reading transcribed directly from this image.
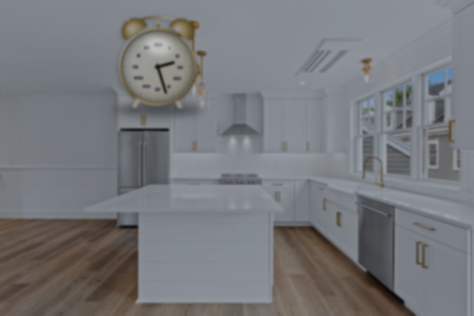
2:27
